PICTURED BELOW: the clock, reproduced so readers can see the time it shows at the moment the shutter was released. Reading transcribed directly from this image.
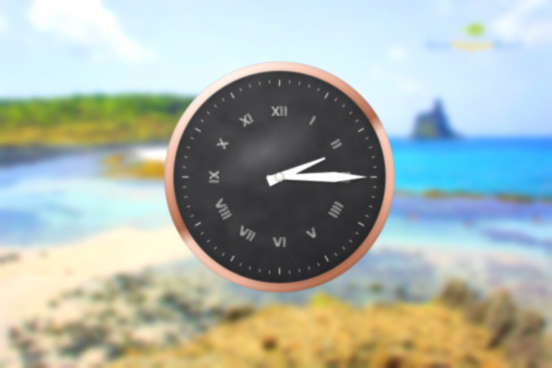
2:15
